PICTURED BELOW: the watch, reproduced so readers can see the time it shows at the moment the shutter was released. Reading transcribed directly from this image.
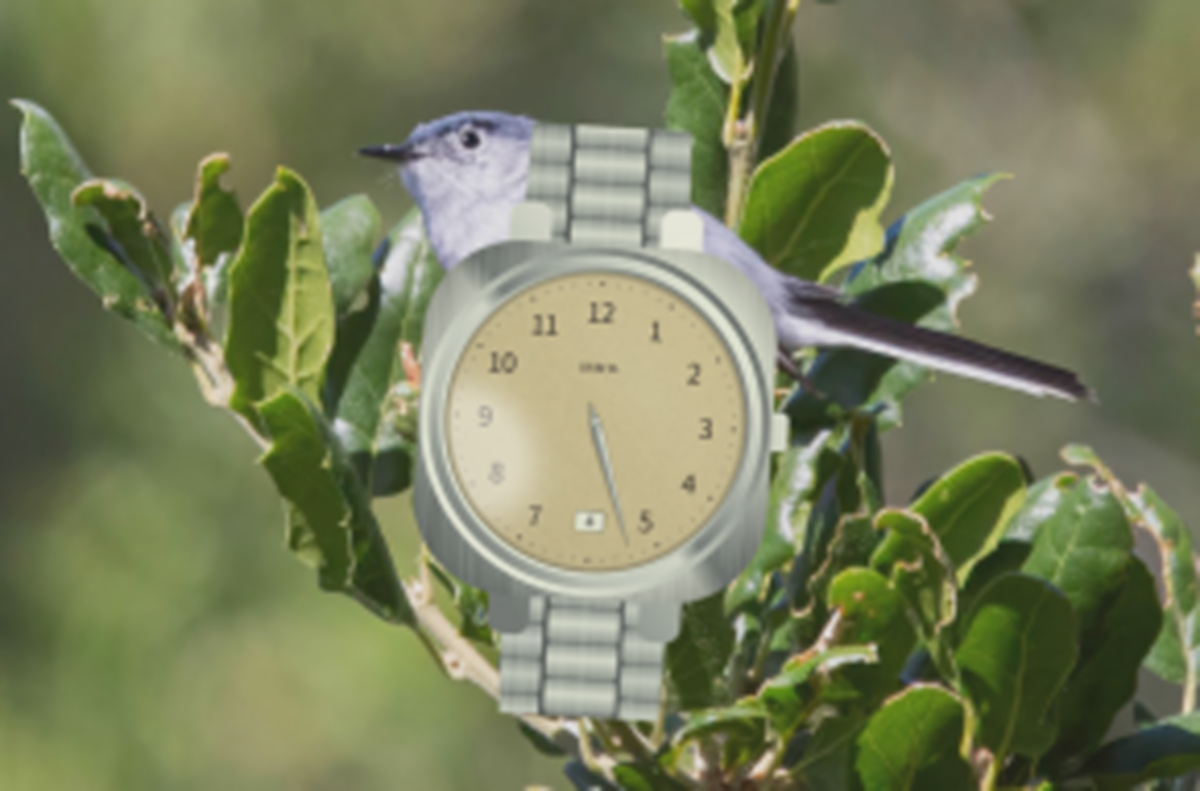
5:27
